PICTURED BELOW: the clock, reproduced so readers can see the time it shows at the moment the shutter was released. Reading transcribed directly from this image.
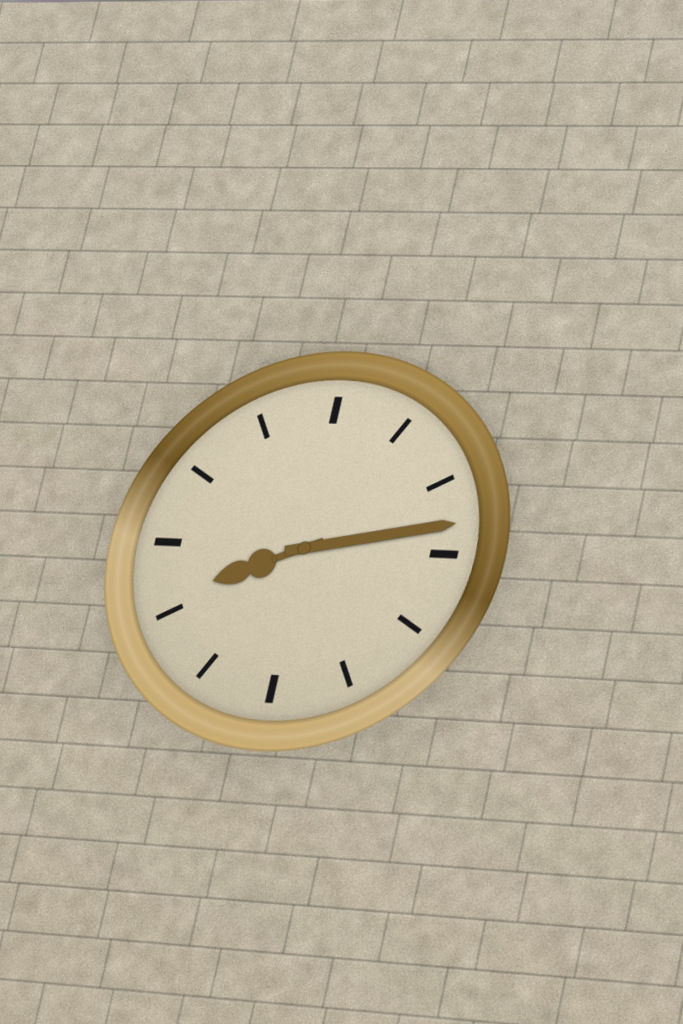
8:13
